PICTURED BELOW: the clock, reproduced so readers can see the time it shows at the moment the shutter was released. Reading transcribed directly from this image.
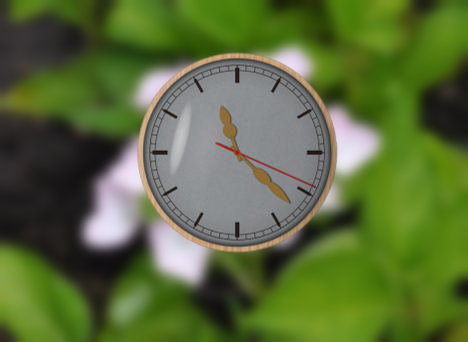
11:22:19
